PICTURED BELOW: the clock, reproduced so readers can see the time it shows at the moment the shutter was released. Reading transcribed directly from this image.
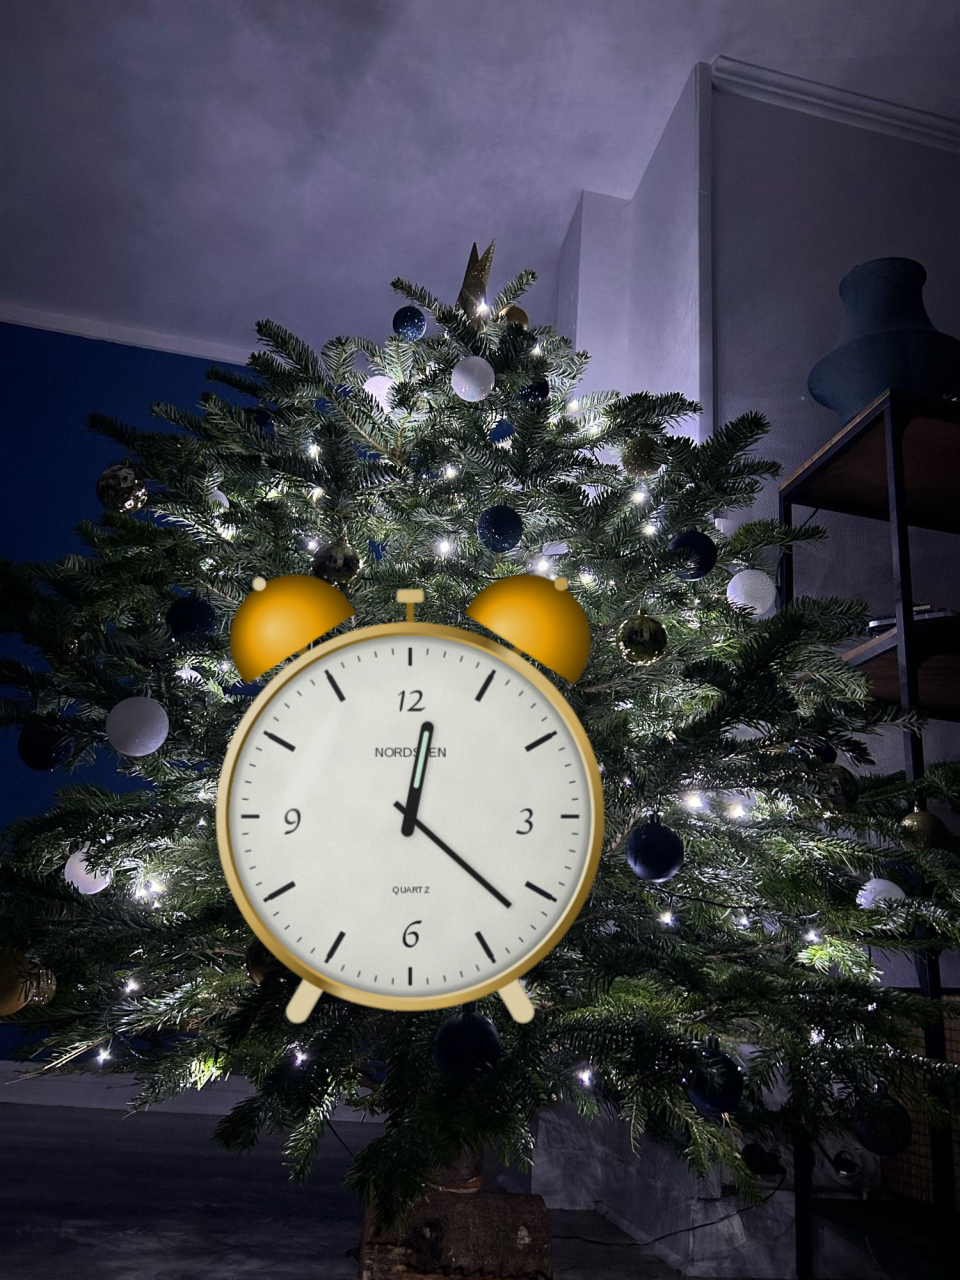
12:22
